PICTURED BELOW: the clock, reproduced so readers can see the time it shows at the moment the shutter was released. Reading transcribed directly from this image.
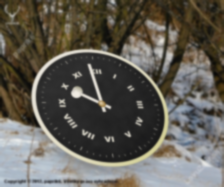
9:59
